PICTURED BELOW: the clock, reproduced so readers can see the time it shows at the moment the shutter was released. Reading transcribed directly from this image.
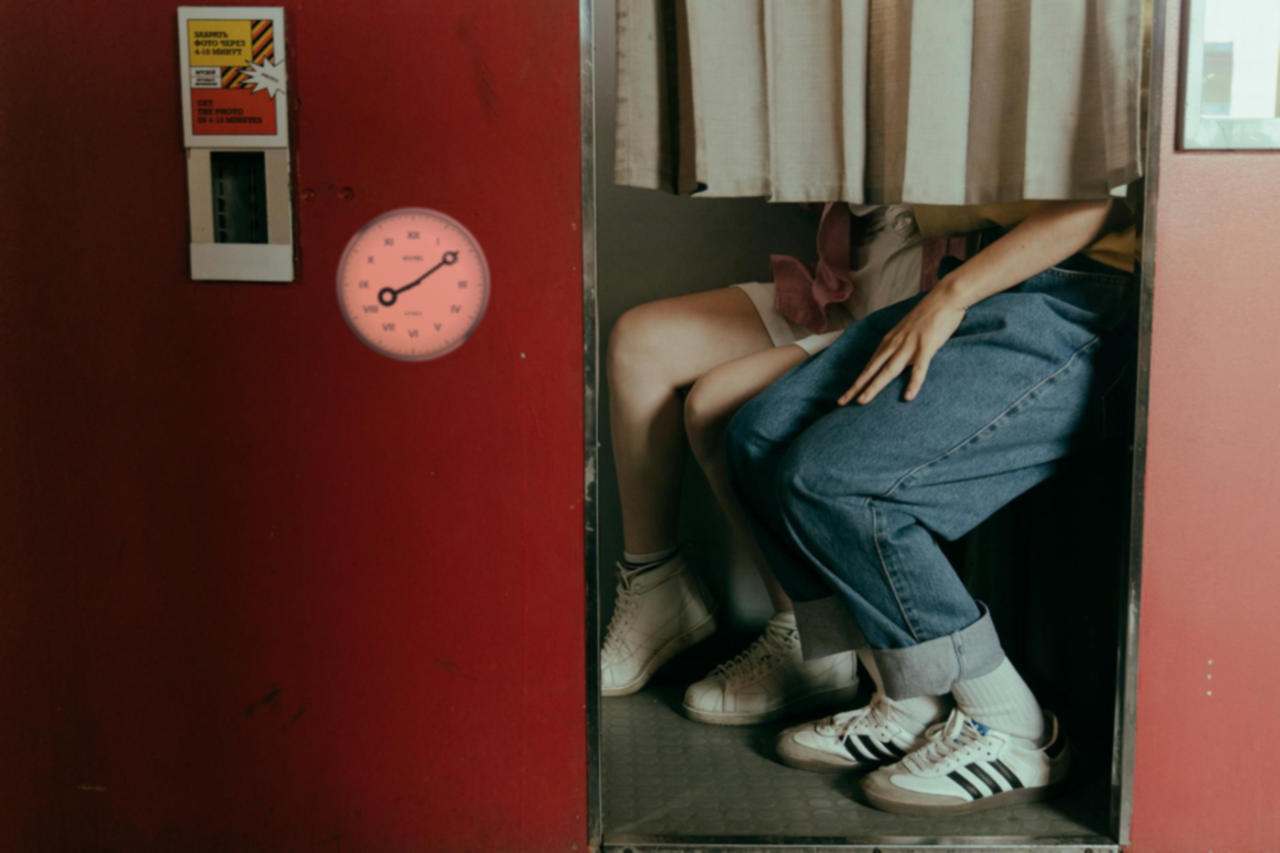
8:09
